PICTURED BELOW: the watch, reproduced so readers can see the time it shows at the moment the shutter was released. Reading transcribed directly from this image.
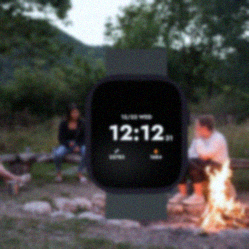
12:12
